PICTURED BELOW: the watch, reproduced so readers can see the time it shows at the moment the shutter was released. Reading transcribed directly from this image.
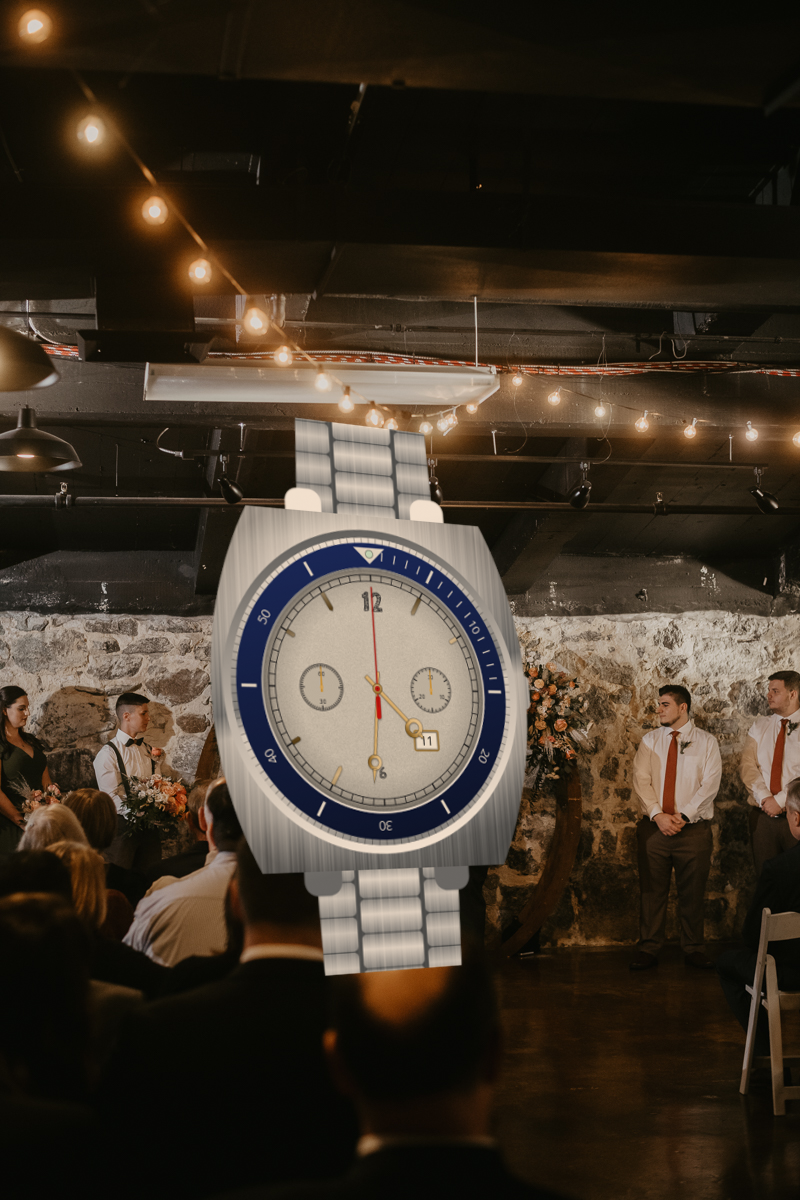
4:31
